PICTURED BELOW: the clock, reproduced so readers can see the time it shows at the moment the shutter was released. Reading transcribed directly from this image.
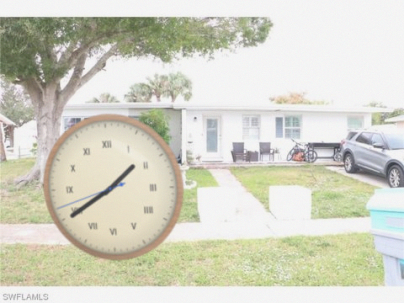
1:39:42
